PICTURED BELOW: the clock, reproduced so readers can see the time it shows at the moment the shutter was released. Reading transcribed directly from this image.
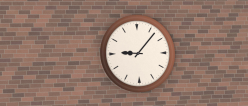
9:07
